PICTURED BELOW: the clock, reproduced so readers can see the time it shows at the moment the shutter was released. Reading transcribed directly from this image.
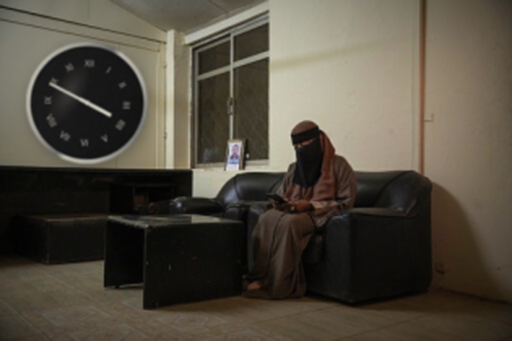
3:49
